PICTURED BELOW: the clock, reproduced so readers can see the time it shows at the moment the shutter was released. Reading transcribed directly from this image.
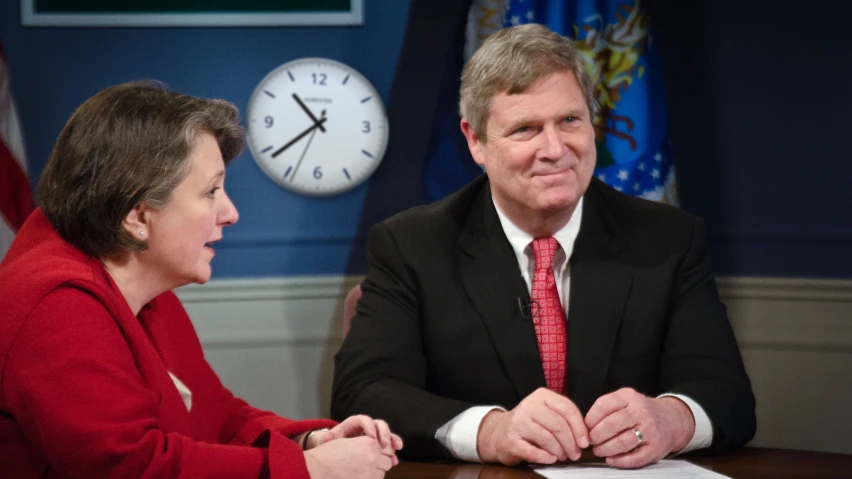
10:38:34
